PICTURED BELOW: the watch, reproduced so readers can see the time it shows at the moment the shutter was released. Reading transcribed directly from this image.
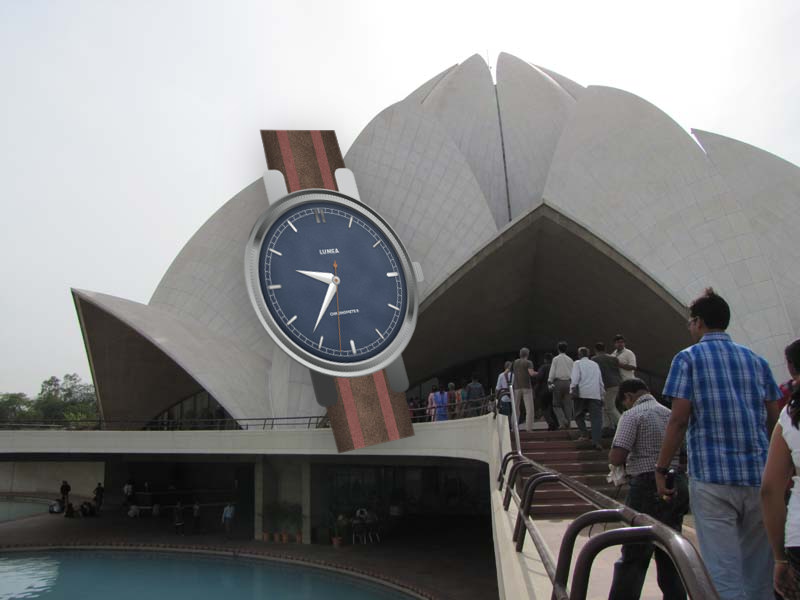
9:36:32
